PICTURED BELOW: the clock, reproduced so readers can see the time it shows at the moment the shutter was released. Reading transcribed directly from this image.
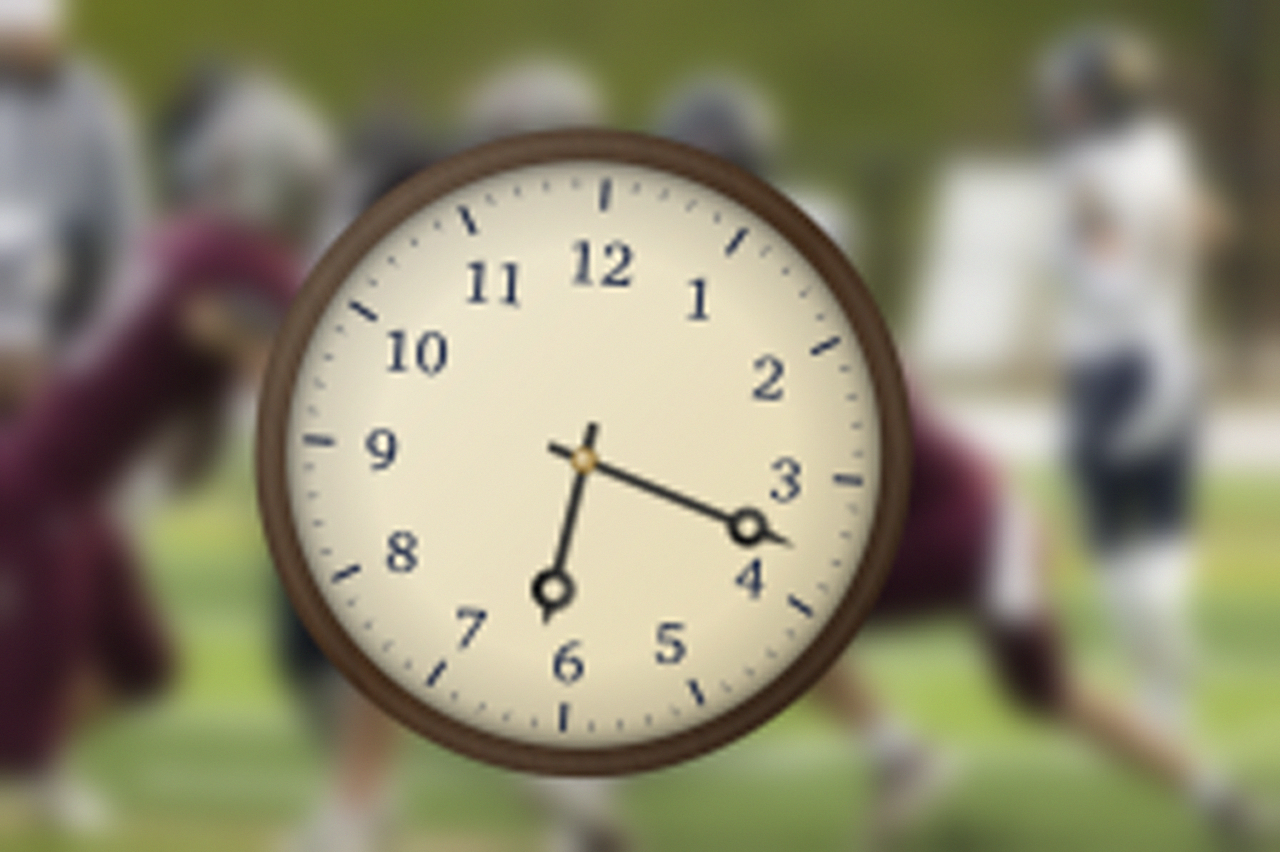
6:18
